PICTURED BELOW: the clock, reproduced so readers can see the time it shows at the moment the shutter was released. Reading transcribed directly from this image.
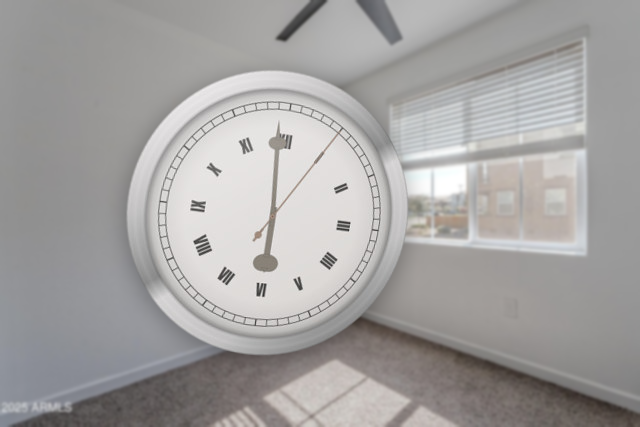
5:59:05
